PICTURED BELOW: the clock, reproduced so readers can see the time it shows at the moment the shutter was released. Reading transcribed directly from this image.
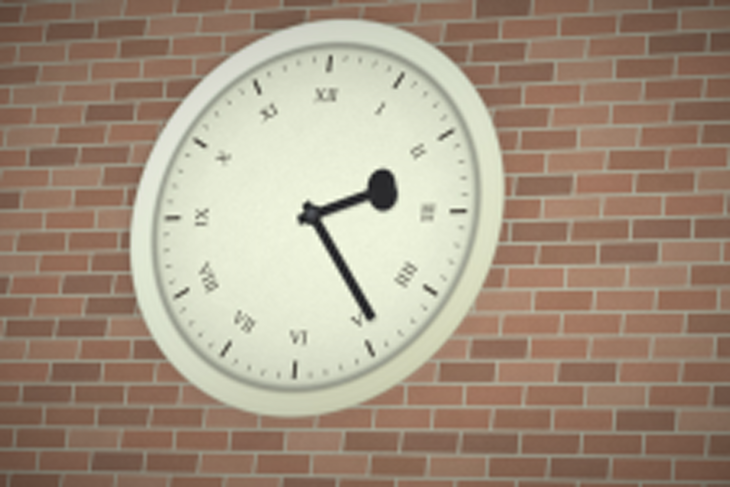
2:24
